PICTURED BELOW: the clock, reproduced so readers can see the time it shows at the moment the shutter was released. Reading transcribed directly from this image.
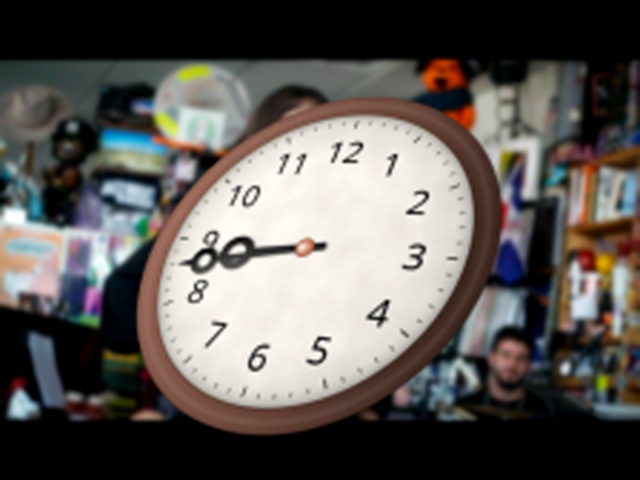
8:43
